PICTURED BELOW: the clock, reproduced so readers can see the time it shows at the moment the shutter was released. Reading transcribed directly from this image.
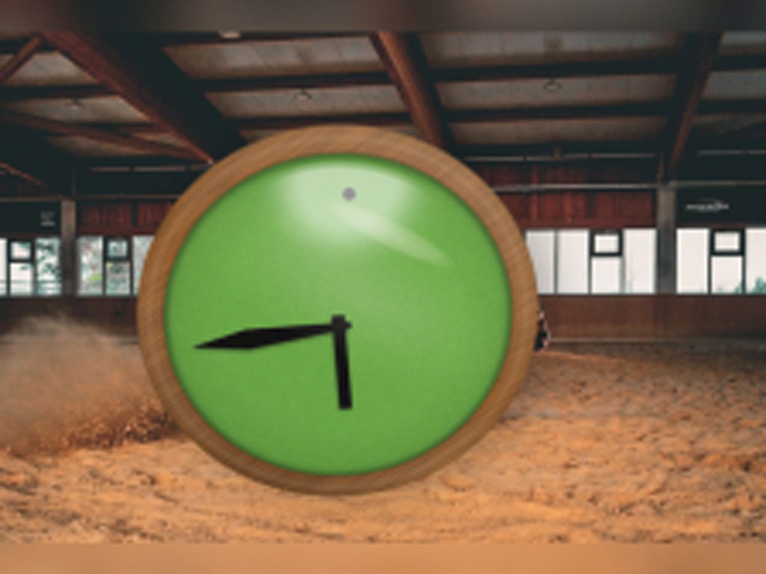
5:43
